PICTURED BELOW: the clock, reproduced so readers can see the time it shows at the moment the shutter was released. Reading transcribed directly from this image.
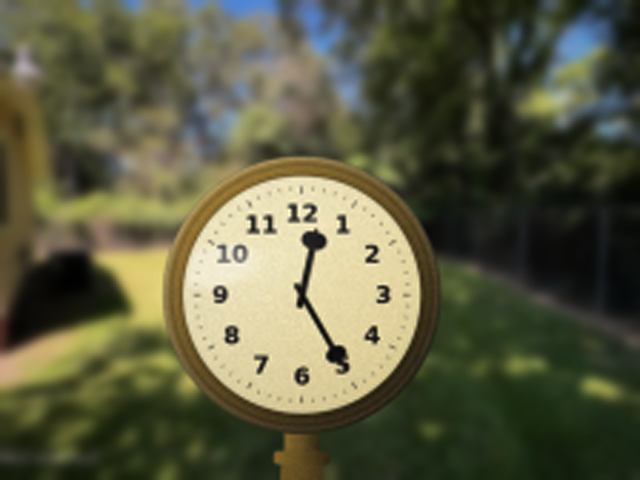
12:25
